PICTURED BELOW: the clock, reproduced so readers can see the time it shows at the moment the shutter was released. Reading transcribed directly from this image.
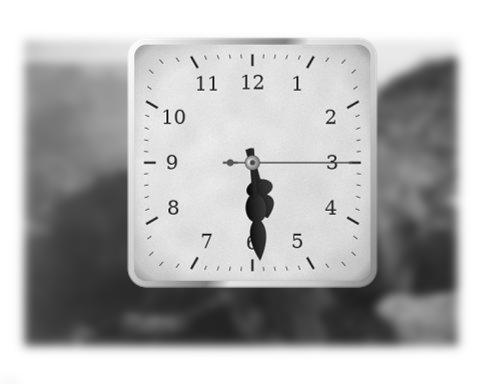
5:29:15
